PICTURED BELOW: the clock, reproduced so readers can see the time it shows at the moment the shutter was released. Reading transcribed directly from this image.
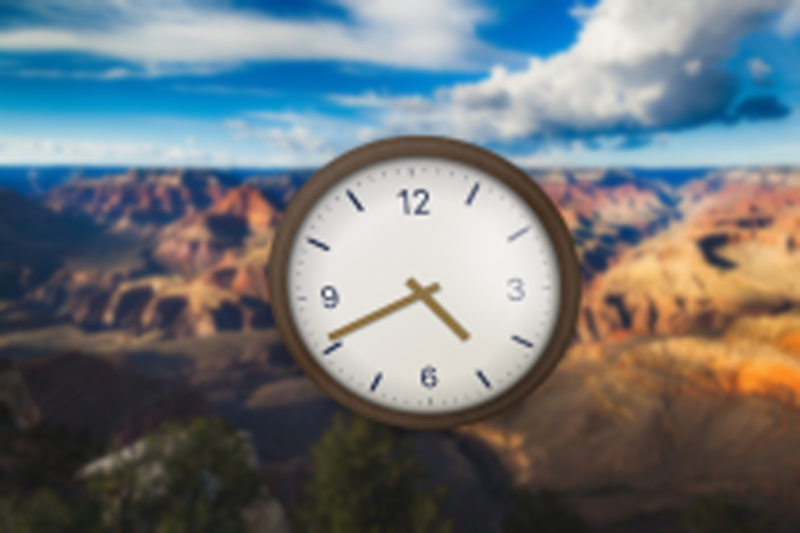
4:41
